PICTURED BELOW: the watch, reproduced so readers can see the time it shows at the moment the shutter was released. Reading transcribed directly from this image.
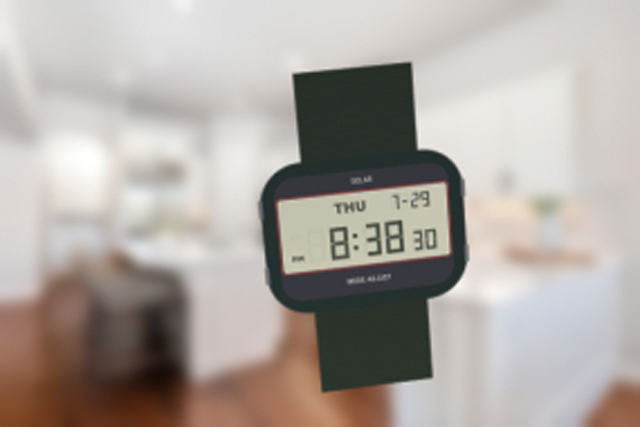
8:38:30
